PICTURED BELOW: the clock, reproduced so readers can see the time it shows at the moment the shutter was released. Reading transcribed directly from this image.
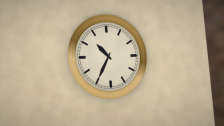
10:35
